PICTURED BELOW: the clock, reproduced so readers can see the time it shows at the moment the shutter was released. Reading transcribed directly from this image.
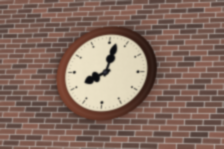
8:02
